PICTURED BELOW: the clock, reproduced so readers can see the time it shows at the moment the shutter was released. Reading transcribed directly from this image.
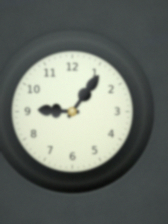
9:06
